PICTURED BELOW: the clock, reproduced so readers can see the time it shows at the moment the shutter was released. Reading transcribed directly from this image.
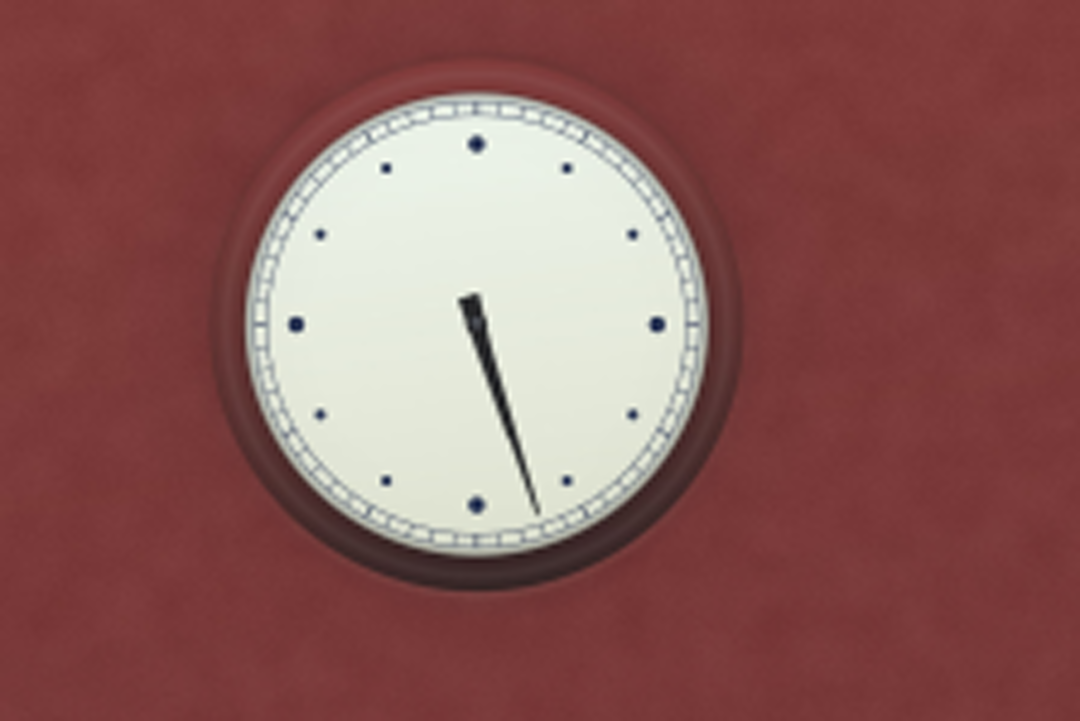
5:27
